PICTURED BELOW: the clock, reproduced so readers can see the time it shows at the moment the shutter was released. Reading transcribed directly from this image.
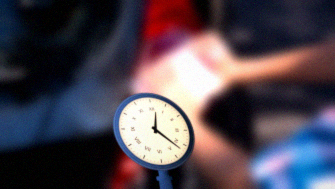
12:22
